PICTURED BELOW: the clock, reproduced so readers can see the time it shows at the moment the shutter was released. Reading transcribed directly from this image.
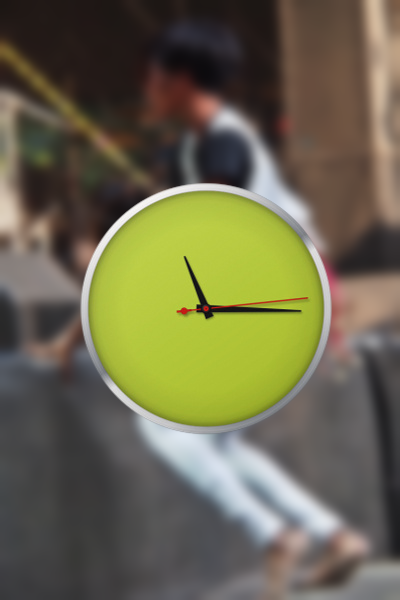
11:15:14
